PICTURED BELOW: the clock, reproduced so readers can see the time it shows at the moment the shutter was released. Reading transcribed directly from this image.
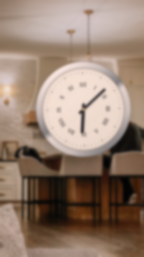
6:08
